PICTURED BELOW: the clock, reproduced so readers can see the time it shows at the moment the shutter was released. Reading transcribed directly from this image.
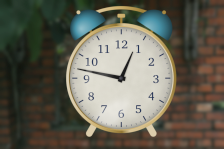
12:47
